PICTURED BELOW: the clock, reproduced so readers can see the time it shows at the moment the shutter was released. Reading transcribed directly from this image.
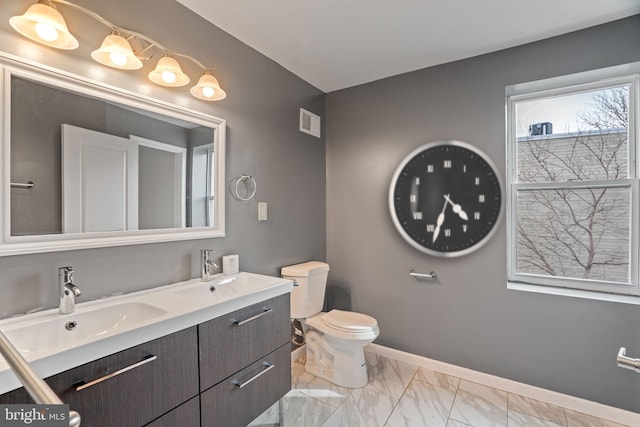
4:33
